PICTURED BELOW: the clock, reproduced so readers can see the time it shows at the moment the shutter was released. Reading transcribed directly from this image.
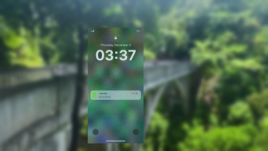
3:37
